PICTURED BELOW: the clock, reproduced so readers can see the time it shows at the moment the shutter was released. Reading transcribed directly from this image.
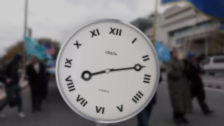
8:12
